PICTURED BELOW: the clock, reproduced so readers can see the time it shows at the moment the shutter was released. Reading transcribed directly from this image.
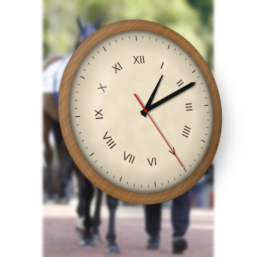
1:11:25
